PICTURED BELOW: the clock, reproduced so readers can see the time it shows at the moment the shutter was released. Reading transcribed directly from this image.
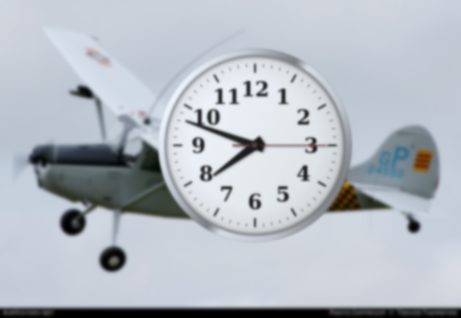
7:48:15
